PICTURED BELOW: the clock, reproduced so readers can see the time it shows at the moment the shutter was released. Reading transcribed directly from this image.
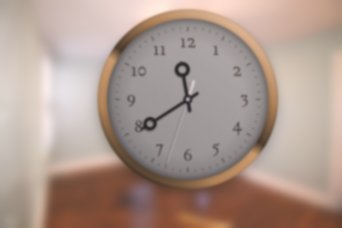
11:39:33
